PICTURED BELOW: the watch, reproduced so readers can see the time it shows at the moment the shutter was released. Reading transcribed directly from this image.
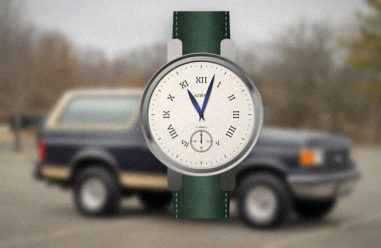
11:03
